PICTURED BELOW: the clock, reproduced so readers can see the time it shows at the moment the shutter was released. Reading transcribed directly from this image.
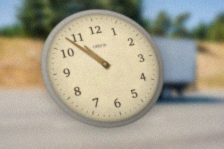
10:53
